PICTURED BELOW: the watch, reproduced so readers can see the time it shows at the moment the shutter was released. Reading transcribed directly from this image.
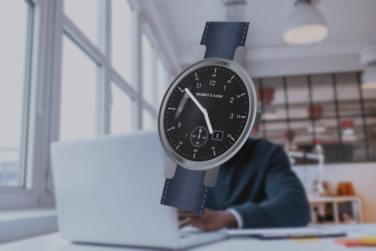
4:51
